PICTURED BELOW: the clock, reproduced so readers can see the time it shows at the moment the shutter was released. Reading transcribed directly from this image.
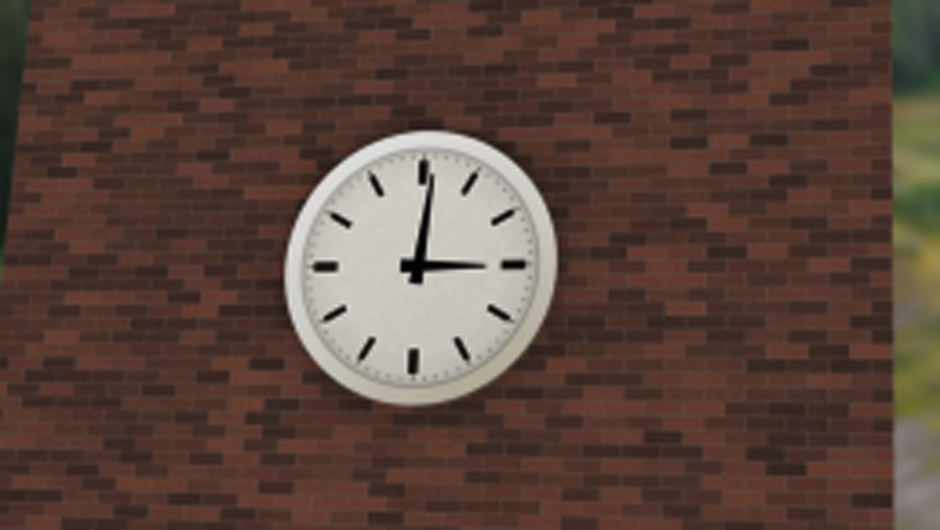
3:01
